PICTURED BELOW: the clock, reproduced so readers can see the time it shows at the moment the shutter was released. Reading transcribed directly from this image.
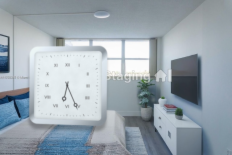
6:26
